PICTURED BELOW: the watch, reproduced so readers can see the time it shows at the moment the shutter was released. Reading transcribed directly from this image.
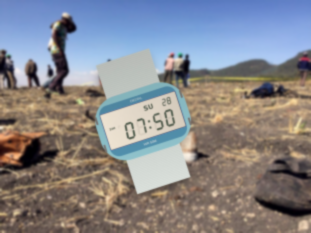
7:50
